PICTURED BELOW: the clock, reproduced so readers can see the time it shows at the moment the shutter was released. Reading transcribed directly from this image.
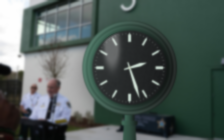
2:27
